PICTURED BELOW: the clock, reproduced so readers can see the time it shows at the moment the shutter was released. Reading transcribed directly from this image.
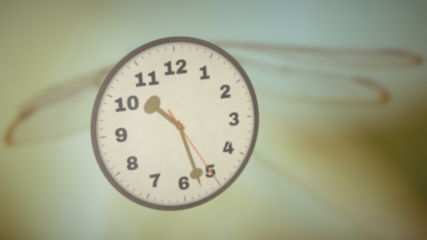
10:27:25
